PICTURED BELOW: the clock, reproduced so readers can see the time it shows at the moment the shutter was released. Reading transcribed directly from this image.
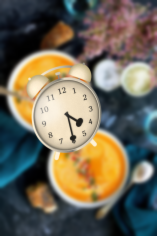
4:30
